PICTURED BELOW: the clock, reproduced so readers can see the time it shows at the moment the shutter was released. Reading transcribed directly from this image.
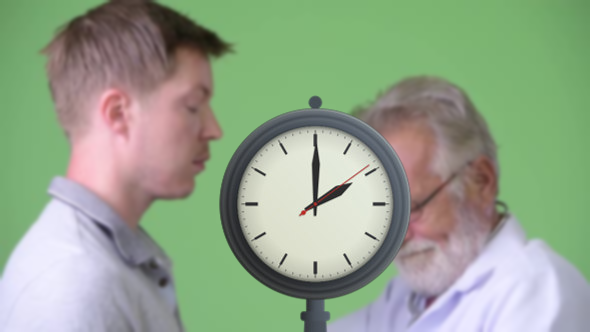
2:00:09
